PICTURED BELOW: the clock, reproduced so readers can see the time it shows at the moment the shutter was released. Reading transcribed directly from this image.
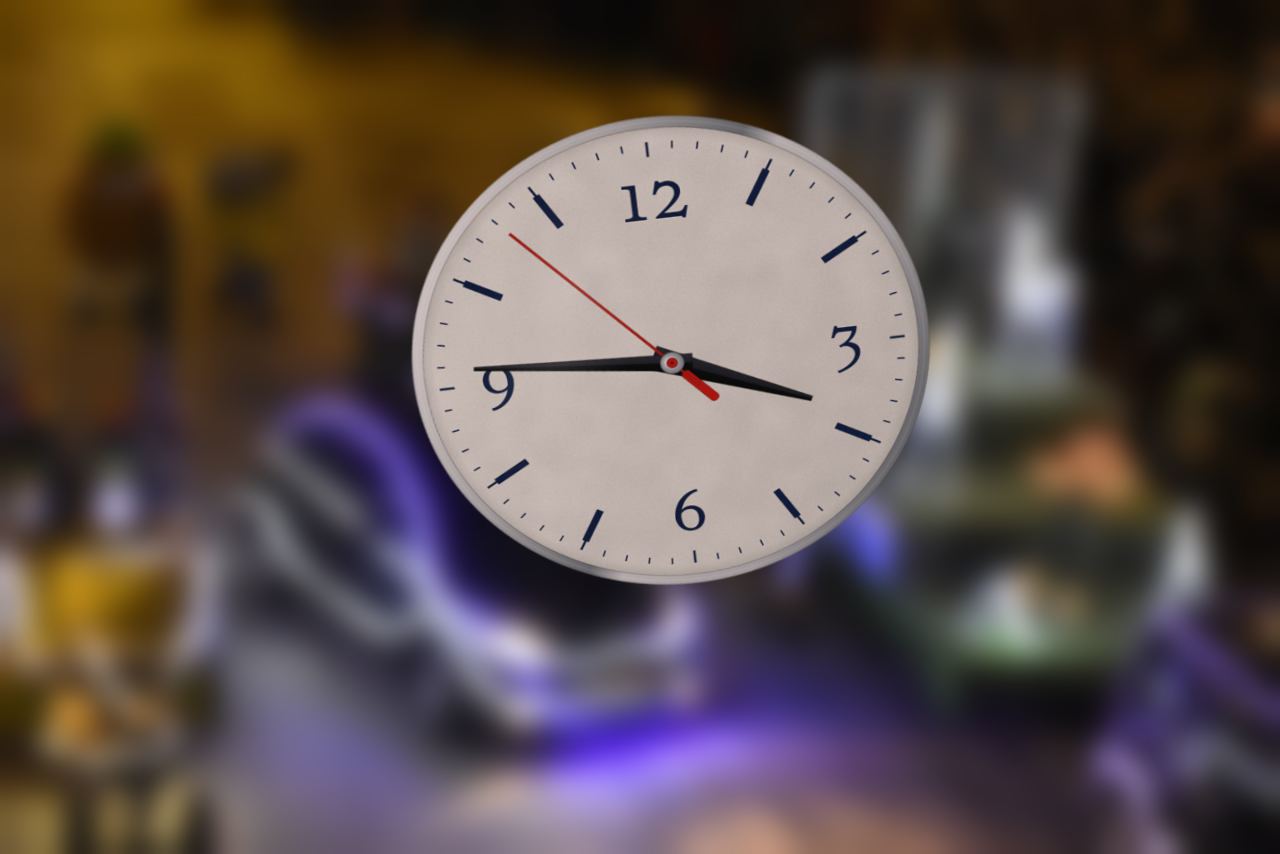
3:45:53
